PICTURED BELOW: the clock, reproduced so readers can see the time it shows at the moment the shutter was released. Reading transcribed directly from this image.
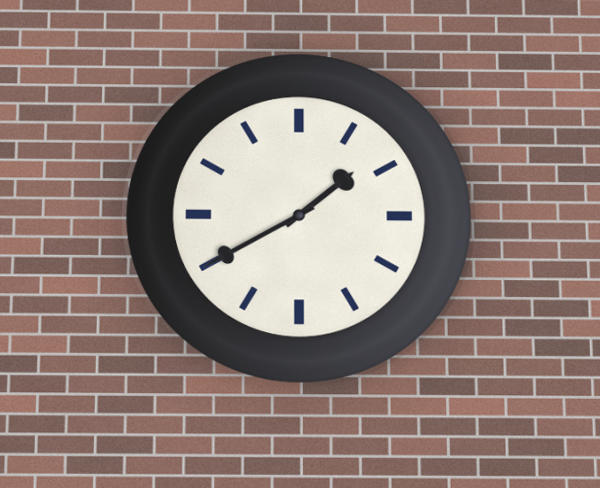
1:40
